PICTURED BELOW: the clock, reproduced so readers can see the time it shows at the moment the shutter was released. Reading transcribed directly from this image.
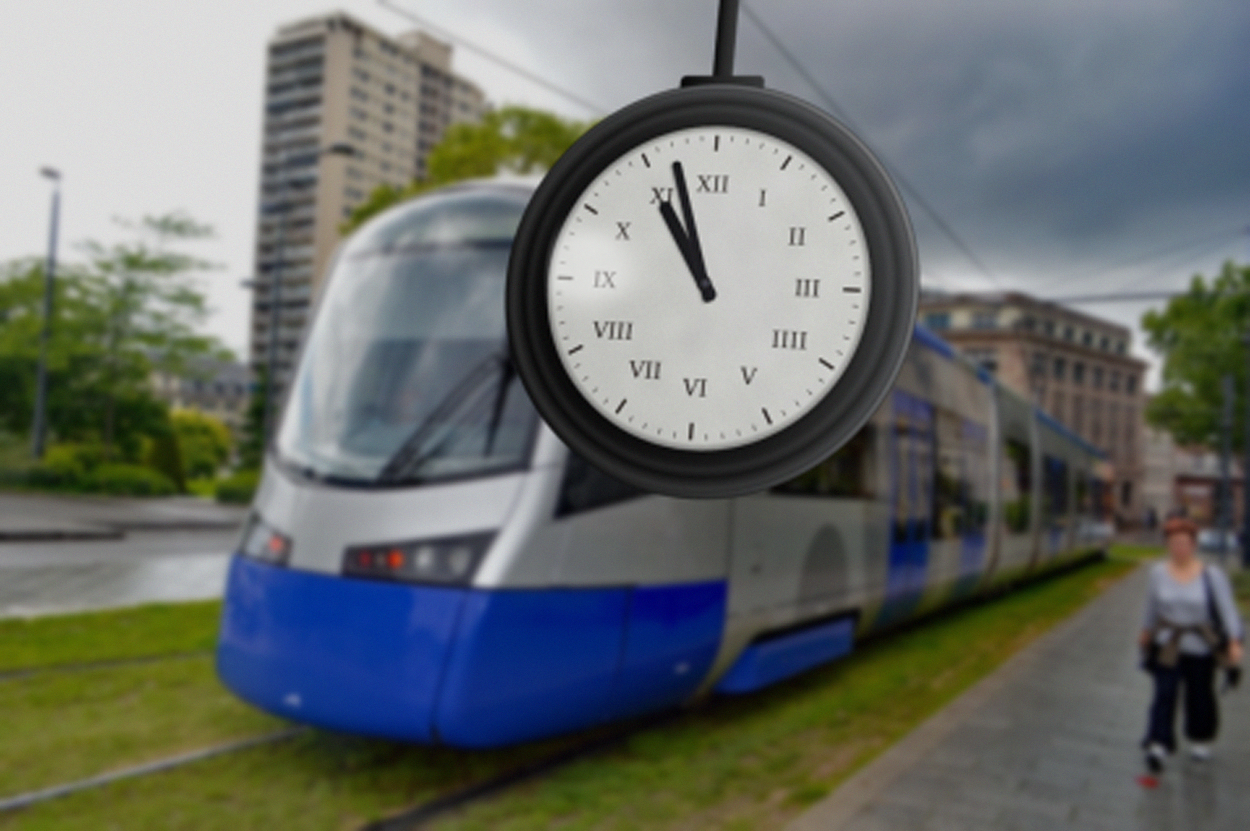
10:57
